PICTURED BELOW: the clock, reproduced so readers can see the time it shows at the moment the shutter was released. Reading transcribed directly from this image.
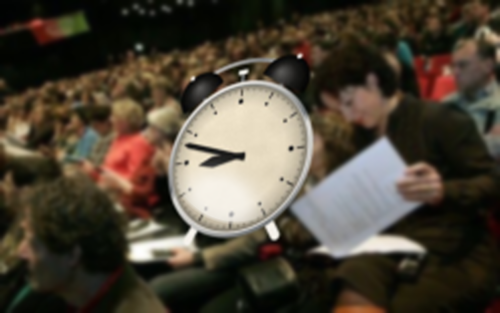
8:48
